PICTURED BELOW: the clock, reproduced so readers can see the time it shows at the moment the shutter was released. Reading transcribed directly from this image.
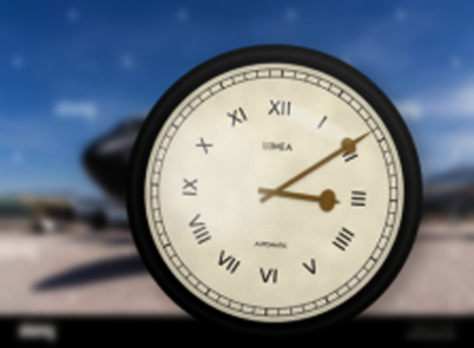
3:09
